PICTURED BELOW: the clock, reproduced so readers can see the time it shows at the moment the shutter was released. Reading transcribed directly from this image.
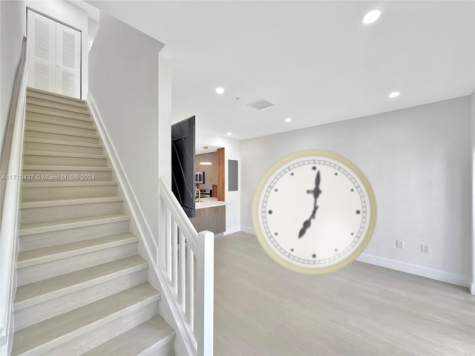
7:01
